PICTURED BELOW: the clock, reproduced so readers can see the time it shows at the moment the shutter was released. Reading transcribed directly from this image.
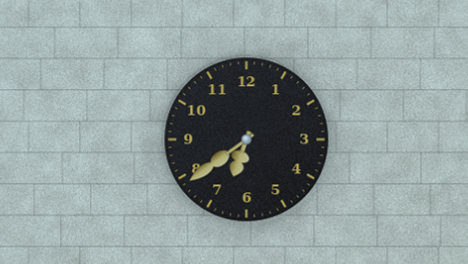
6:39
